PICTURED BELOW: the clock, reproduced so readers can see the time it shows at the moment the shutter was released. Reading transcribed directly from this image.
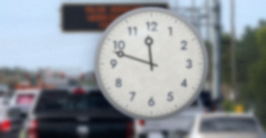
11:48
